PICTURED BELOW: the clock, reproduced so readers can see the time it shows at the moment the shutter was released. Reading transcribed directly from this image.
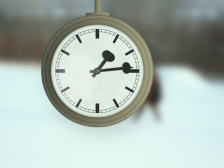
1:14
